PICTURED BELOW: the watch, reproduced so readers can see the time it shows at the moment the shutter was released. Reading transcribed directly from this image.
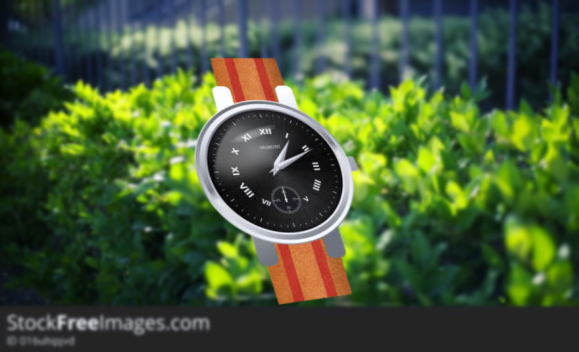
1:11
